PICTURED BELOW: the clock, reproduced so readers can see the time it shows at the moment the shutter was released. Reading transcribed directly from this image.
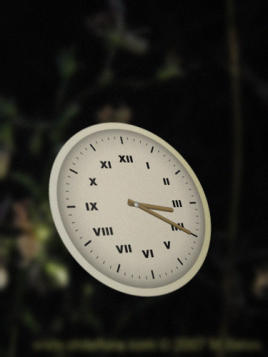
3:20
